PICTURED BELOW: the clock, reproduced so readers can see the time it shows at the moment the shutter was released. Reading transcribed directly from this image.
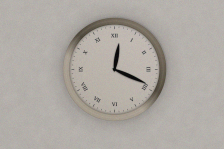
12:19
